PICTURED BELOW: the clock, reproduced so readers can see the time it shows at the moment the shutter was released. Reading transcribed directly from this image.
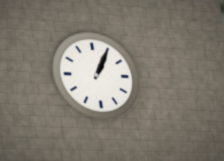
1:05
